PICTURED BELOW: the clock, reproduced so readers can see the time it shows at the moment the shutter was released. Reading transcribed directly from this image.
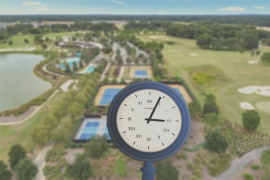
3:04
